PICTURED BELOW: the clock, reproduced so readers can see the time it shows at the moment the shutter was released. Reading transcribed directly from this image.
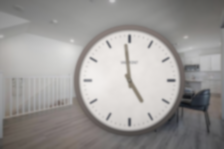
4:59
